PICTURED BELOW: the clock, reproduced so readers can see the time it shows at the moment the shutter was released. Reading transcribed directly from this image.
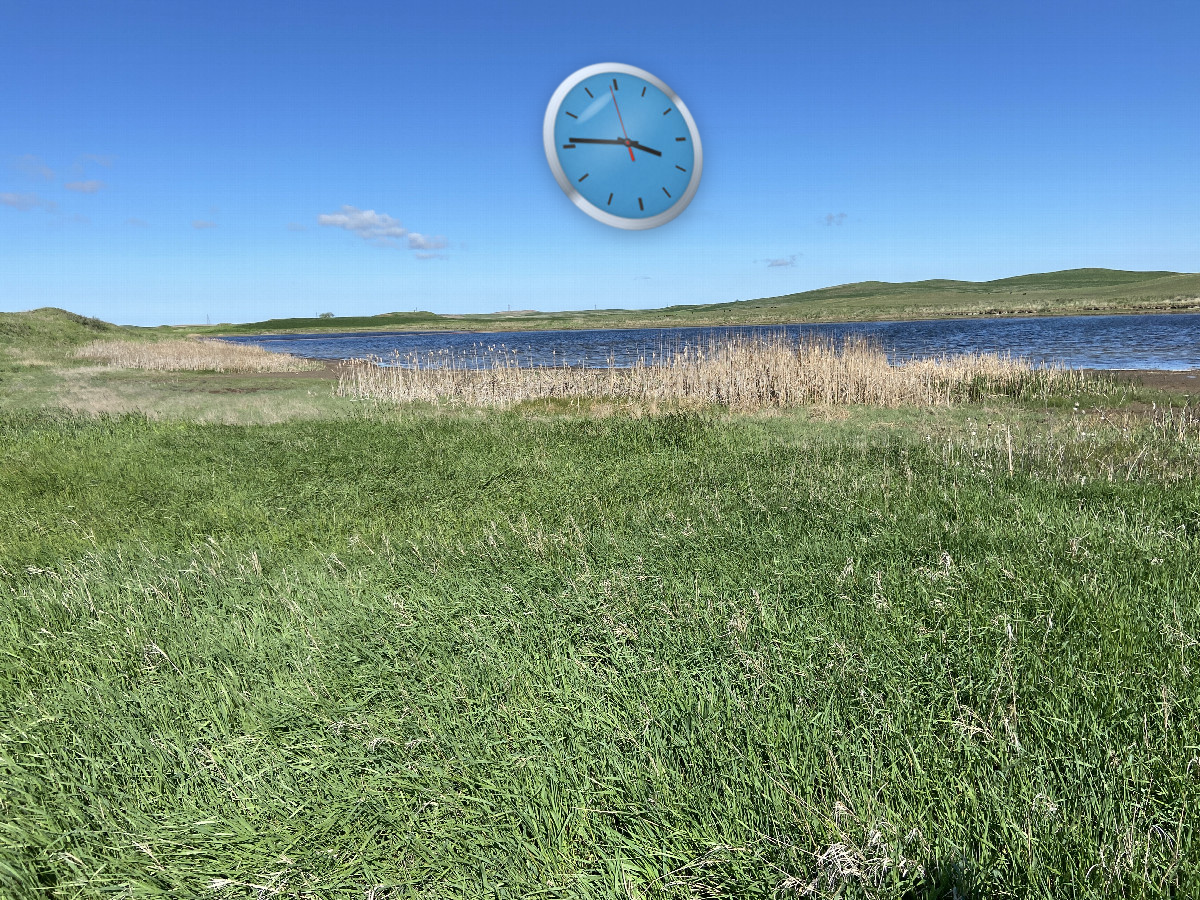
3:45:59
